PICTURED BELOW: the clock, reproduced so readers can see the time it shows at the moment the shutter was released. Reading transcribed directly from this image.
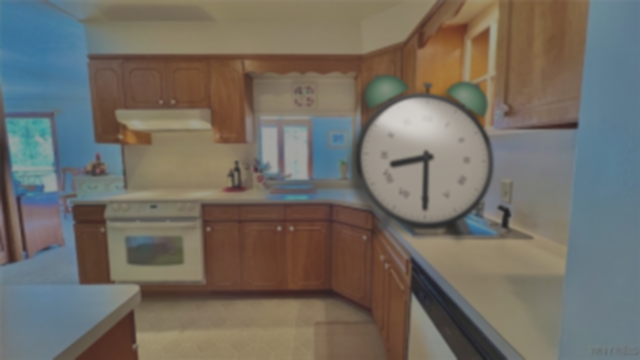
8:30
